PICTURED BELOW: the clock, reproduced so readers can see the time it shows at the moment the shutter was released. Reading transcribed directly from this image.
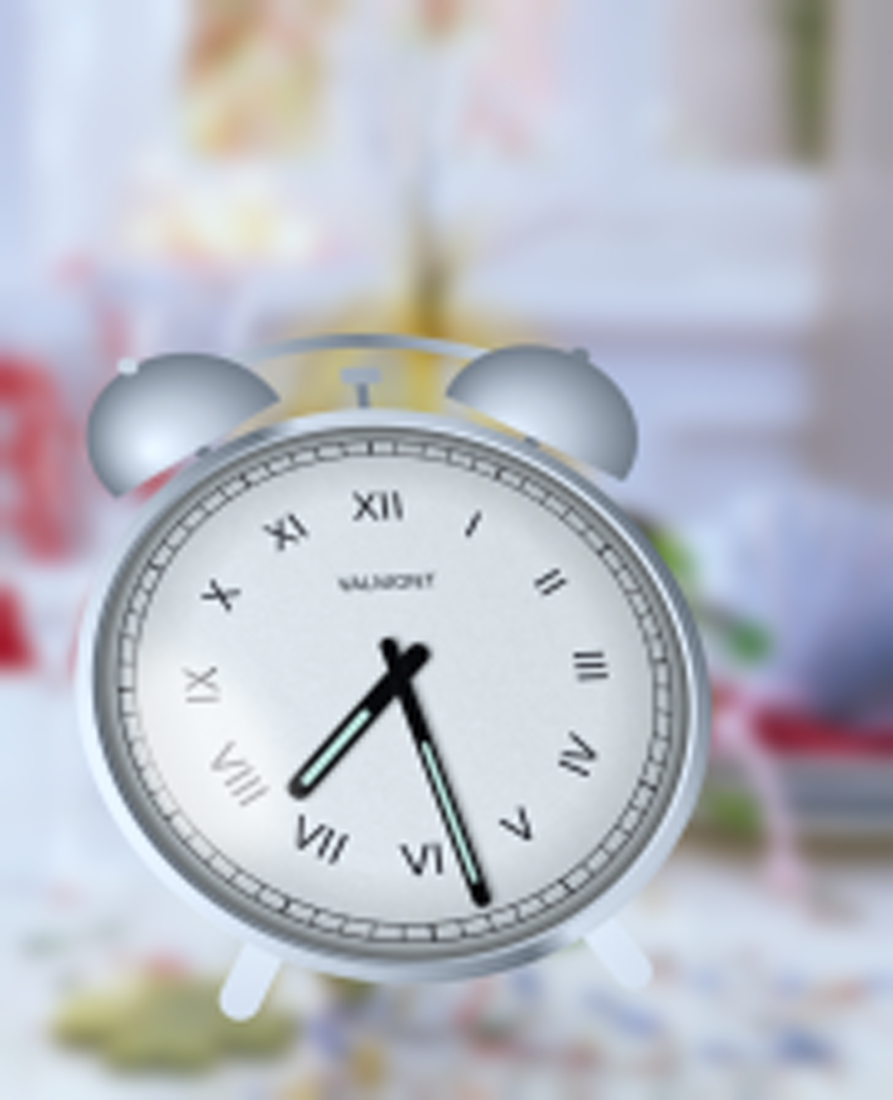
7:28
